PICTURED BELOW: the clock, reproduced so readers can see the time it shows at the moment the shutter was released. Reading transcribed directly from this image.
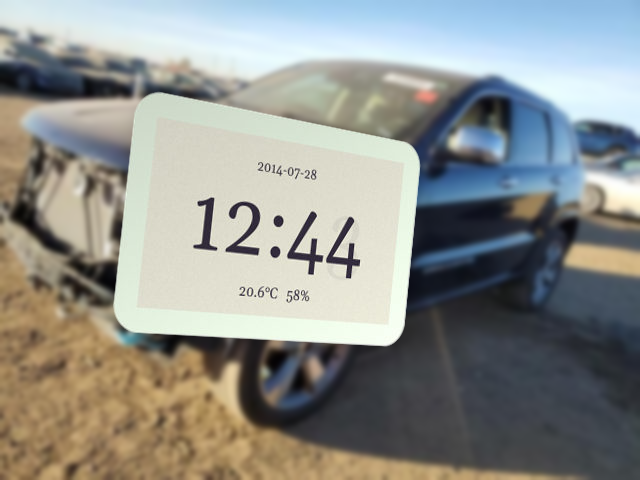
12:44
